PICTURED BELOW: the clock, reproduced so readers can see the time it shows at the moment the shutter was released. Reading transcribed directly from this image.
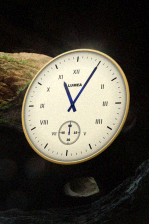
11:05
